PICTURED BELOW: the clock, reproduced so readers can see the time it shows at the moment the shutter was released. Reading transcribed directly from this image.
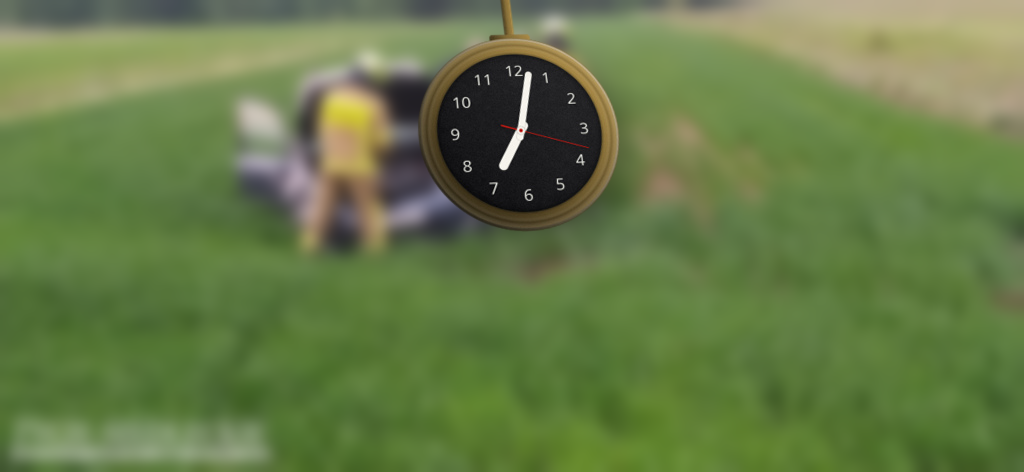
7:02:18
